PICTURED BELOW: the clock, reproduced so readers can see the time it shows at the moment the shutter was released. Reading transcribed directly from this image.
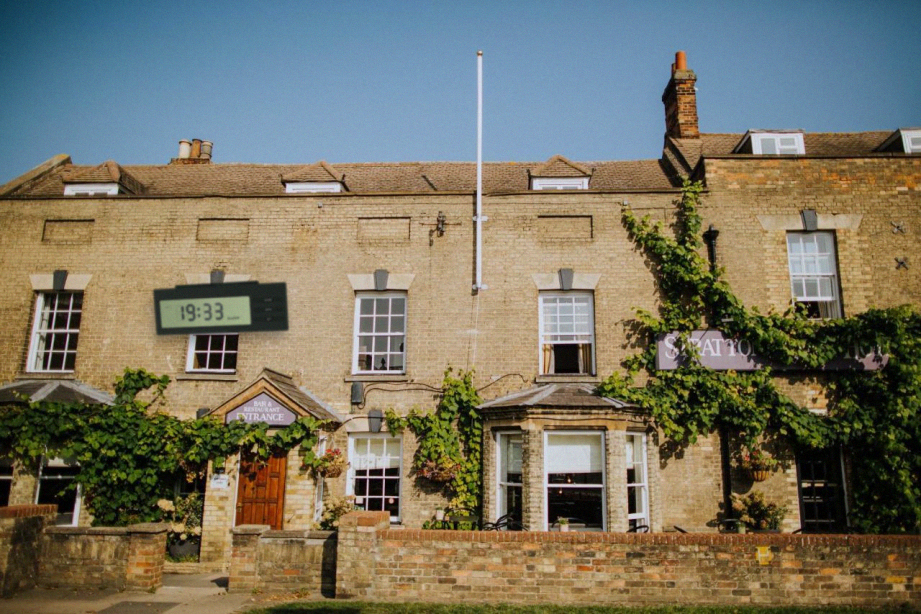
19:33
